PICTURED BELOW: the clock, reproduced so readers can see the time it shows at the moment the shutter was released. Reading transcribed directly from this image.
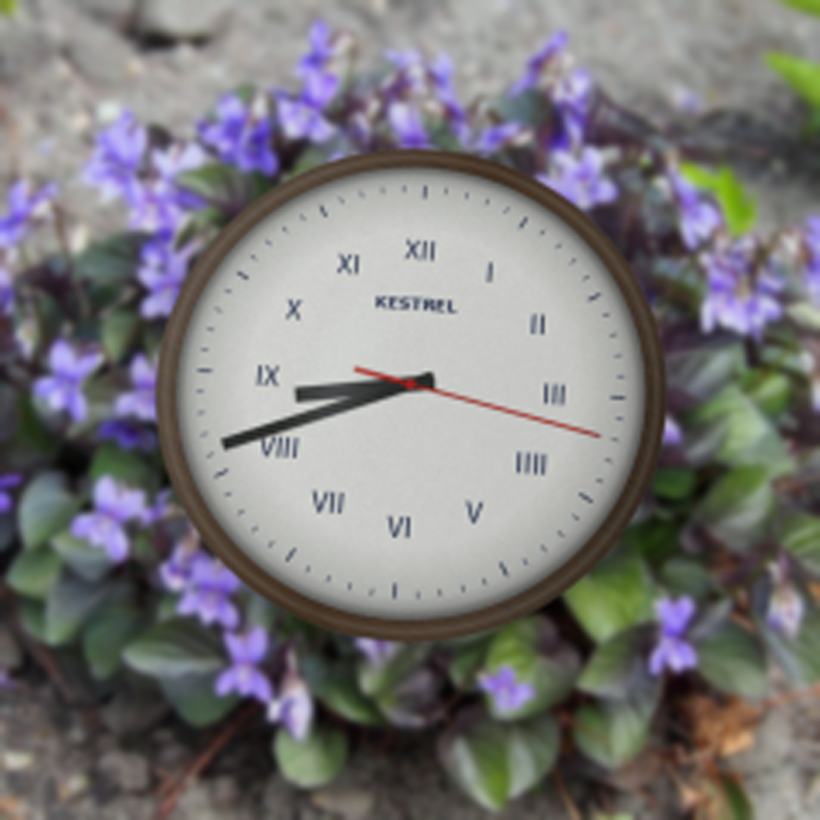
8:41:17
